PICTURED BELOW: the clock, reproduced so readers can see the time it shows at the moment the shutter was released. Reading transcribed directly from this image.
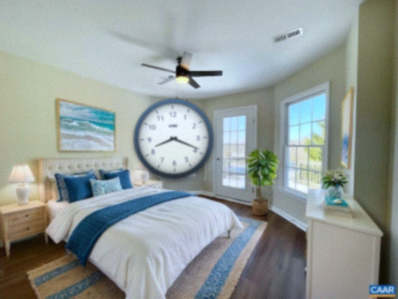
8:19
